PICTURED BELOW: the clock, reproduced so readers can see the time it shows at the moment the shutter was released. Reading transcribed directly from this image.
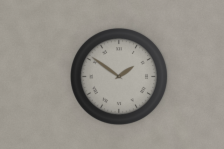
1:51
